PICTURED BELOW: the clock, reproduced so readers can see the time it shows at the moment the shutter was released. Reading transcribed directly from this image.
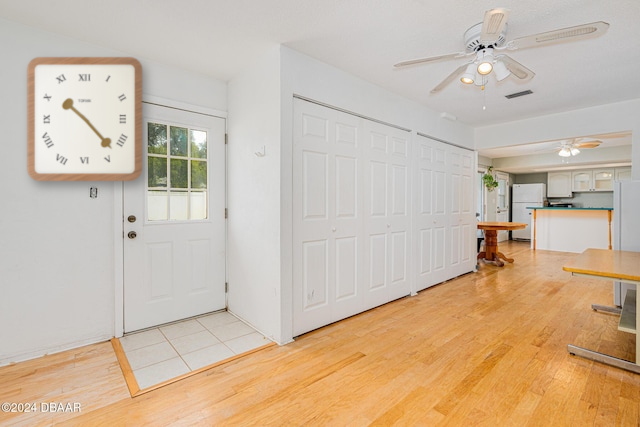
10:23
